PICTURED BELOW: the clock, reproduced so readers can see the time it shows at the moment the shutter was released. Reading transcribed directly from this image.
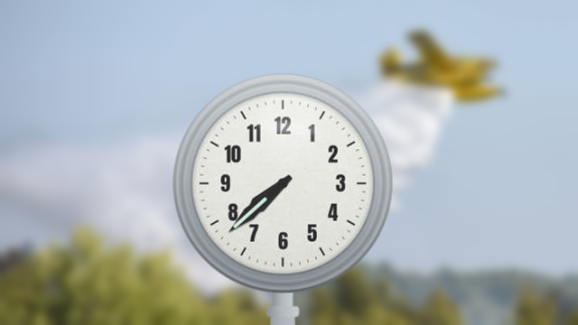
7:38
